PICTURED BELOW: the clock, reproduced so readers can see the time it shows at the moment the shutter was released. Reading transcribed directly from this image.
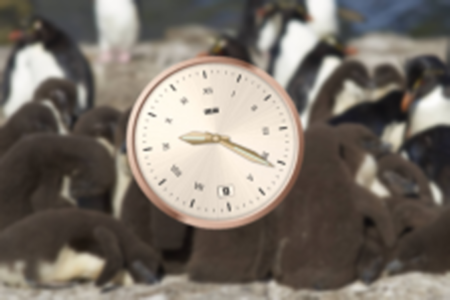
9:21
